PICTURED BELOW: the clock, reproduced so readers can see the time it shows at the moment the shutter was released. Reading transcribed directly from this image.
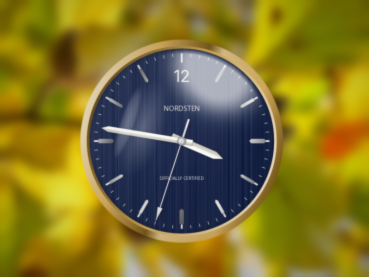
3:46:33
